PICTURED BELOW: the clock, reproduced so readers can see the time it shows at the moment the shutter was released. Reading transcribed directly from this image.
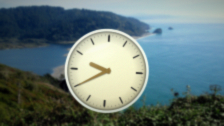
9:40
